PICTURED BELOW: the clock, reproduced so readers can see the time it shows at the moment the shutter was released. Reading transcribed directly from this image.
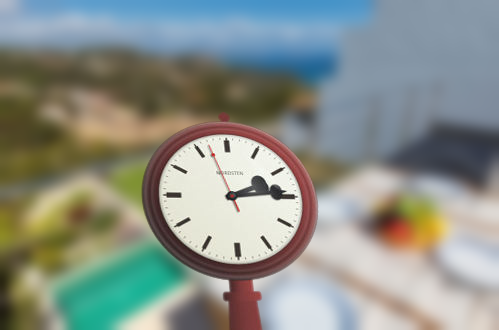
2:13:57
